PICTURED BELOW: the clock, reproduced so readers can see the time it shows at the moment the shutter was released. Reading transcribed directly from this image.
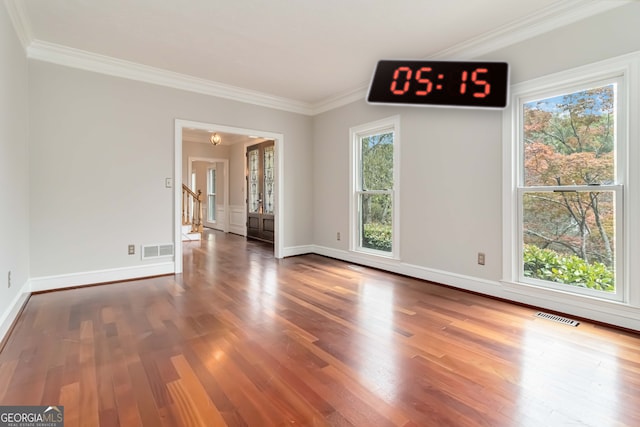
5:15
